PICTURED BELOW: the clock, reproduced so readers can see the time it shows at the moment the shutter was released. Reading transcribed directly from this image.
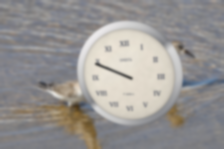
9:49
